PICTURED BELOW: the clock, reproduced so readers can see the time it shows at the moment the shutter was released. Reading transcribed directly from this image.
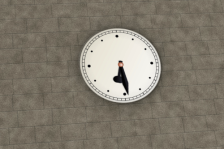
6:29
